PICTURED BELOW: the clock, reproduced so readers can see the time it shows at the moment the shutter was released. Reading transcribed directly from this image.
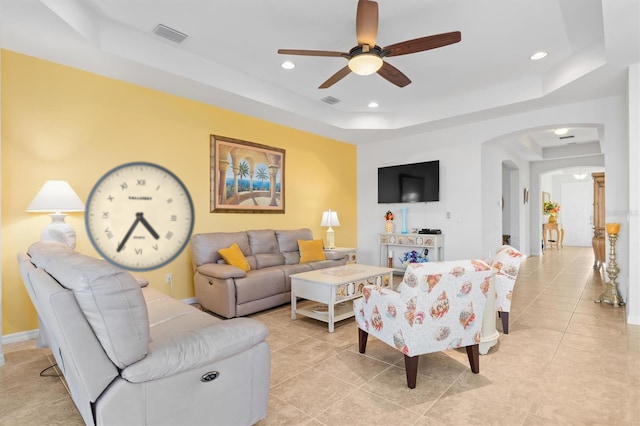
4:35
